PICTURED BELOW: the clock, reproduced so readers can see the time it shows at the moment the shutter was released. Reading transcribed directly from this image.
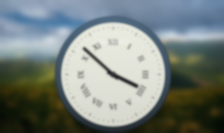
3:52
